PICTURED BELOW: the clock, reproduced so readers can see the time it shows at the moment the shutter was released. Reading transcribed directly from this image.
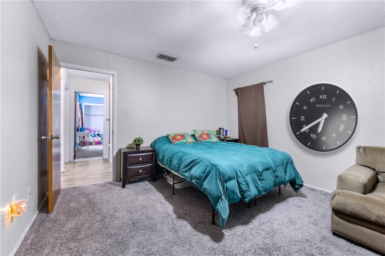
6:40
